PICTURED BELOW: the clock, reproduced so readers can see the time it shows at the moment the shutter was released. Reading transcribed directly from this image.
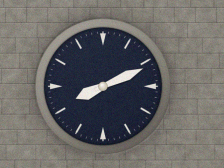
8:11
